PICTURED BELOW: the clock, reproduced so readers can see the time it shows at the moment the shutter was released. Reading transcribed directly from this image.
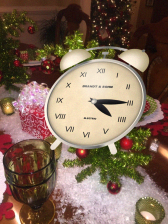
4:15
